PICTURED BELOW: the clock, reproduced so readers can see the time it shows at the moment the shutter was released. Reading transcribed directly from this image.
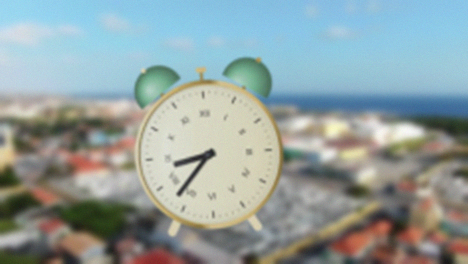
8:37
